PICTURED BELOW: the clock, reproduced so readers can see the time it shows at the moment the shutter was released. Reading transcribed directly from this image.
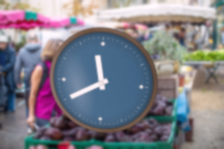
11:40
